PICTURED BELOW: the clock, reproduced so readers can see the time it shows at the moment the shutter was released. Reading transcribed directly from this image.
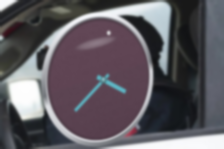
3:37
